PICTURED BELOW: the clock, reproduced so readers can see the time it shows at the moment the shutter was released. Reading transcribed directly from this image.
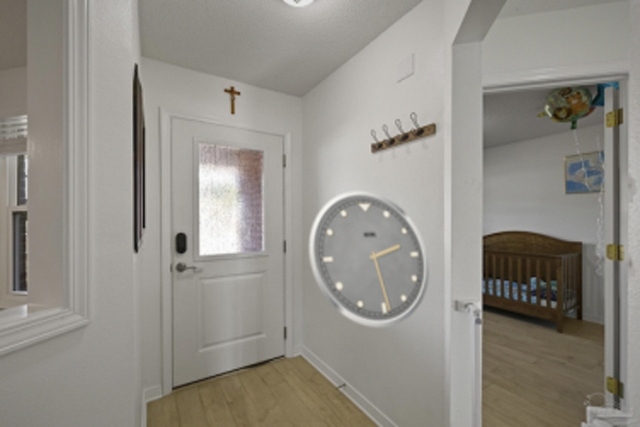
2:29
